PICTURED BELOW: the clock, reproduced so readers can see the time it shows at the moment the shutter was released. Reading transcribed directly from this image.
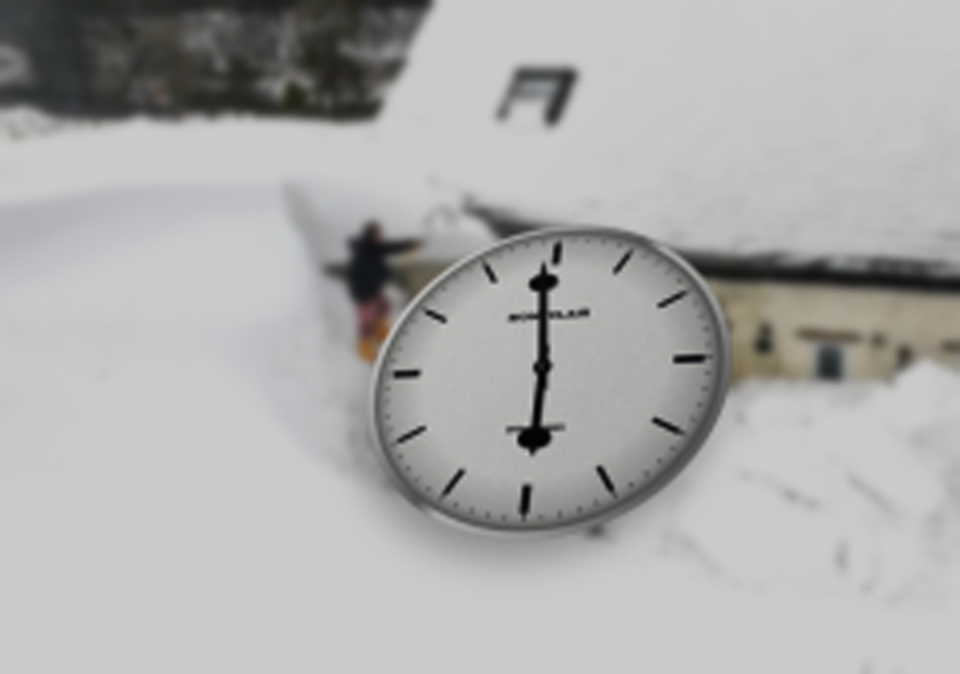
5:59
